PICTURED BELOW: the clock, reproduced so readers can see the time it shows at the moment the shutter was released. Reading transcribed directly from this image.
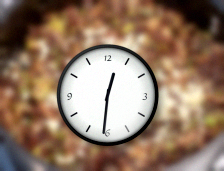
12:31
